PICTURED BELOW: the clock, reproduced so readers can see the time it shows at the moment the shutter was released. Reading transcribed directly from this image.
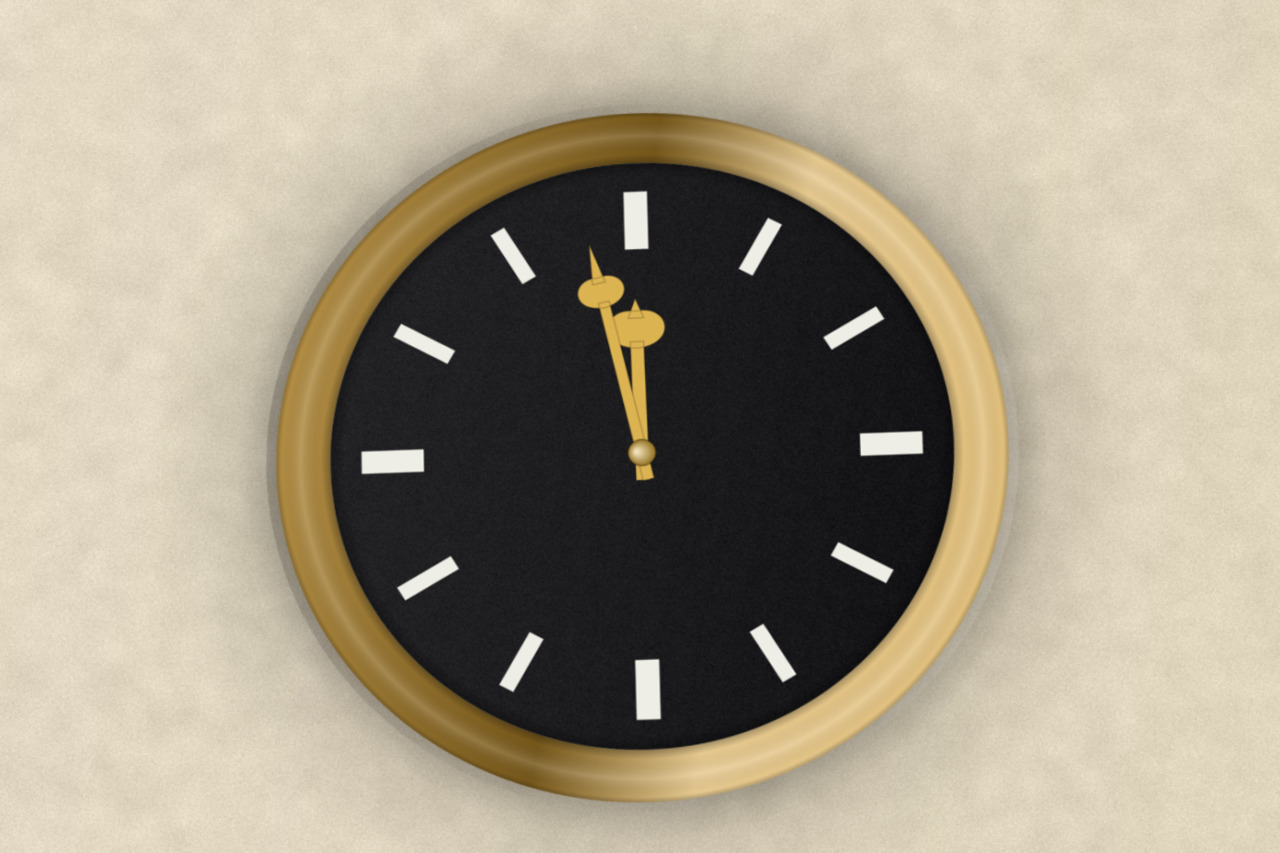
11:58
